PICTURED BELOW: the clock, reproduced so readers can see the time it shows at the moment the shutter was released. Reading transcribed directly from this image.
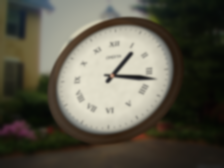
1:17
